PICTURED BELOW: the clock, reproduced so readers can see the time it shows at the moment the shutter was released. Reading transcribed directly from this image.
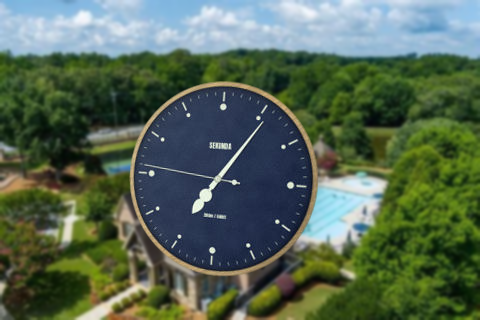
7:05:46
